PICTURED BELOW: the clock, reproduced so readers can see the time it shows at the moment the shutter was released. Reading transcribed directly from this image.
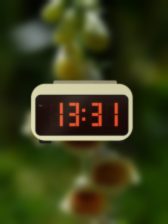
13:31
